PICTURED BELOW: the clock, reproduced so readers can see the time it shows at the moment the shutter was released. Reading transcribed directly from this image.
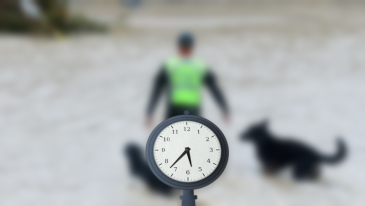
5:37
